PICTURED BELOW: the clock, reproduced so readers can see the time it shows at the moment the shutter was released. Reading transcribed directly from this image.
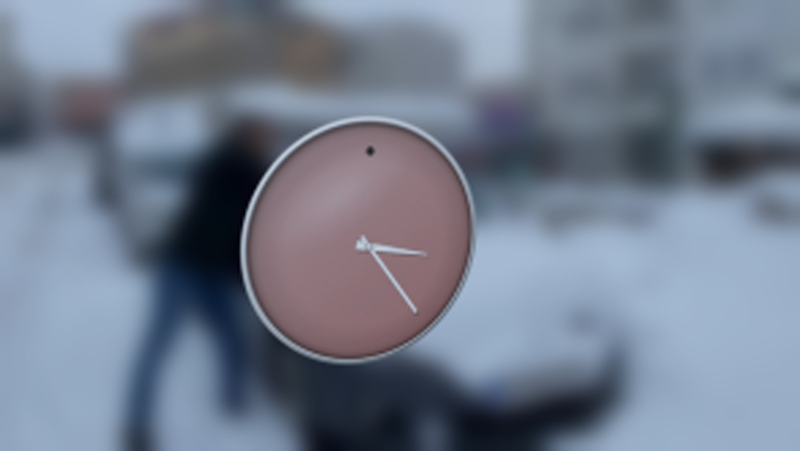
3:24
